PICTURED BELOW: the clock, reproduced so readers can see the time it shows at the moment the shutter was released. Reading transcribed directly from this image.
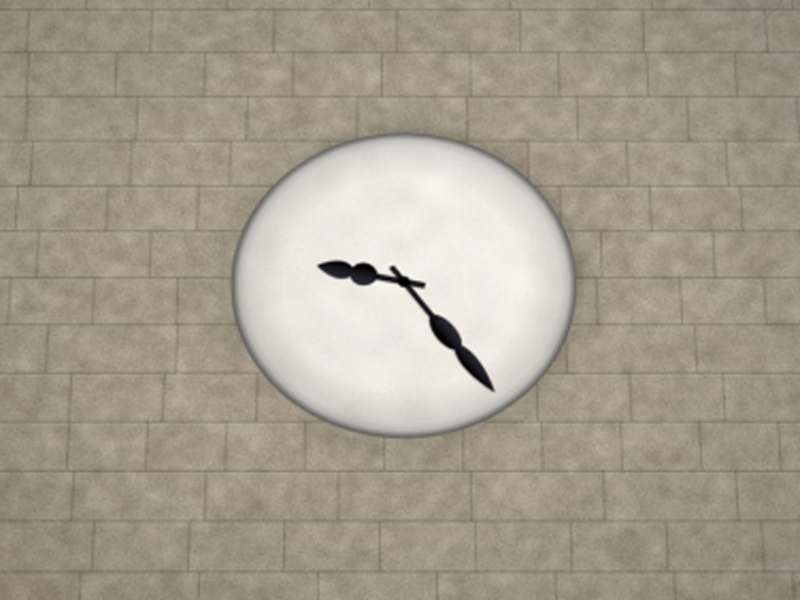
9:24
